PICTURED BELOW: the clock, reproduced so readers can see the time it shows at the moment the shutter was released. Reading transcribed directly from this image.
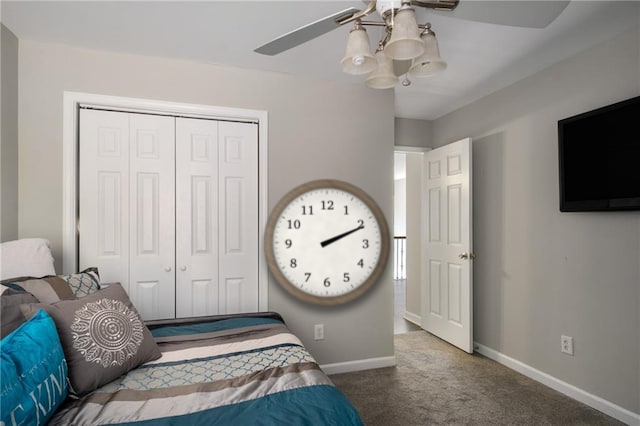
2:11
